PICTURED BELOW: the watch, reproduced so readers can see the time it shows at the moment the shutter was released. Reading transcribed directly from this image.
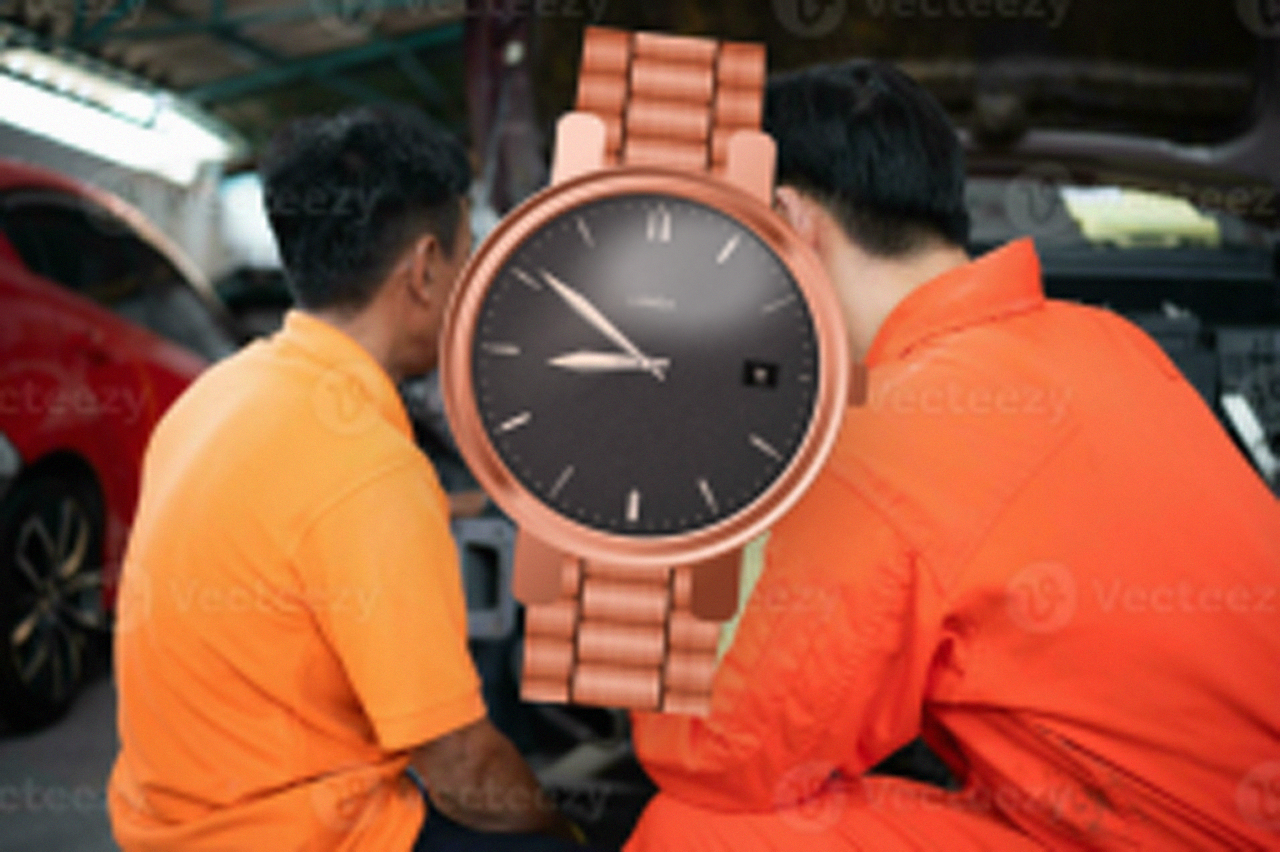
8:51
